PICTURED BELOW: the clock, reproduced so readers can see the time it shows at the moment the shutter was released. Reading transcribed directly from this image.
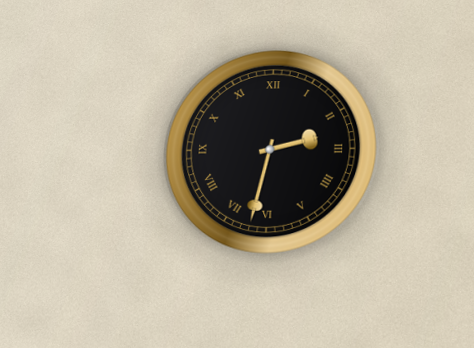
2:32
